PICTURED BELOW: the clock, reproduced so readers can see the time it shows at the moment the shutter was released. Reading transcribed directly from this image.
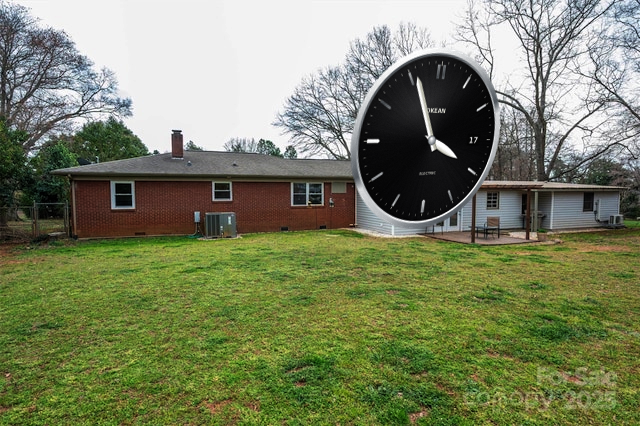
3:56
